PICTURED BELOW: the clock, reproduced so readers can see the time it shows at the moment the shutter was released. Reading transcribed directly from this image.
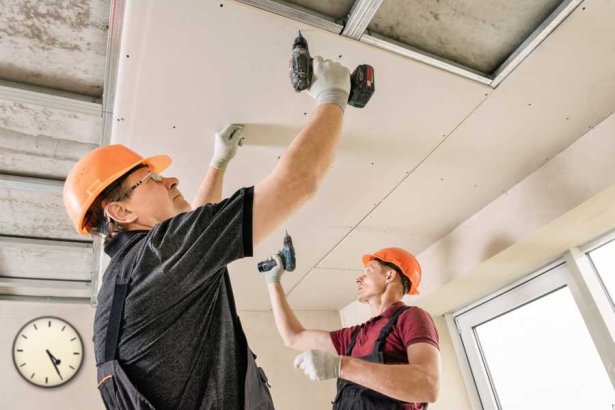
4:25
